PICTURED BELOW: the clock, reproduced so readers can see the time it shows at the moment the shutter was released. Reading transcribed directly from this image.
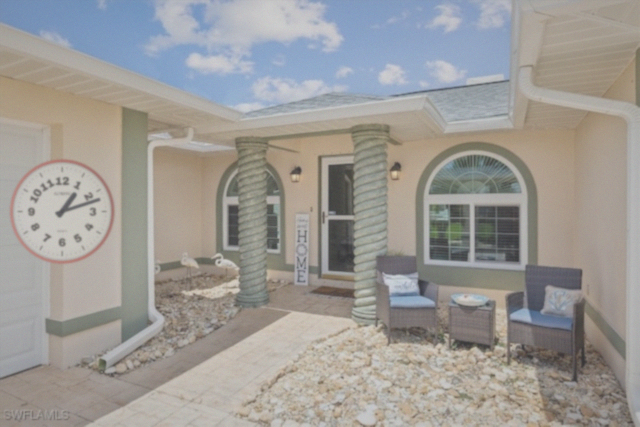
1:12
